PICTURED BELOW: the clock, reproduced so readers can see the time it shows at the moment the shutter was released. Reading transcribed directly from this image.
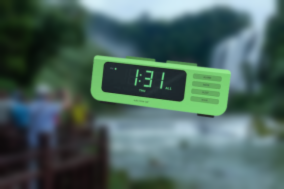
1:31
